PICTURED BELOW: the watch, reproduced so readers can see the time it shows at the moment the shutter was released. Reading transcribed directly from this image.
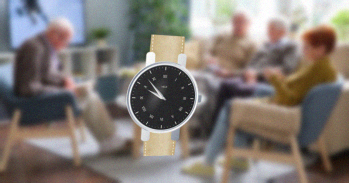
9:53
